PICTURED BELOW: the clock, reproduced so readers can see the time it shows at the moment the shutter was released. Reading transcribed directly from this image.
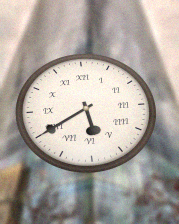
5:40
